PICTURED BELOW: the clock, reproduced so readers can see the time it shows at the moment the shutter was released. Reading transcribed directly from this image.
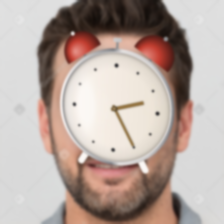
2:25
